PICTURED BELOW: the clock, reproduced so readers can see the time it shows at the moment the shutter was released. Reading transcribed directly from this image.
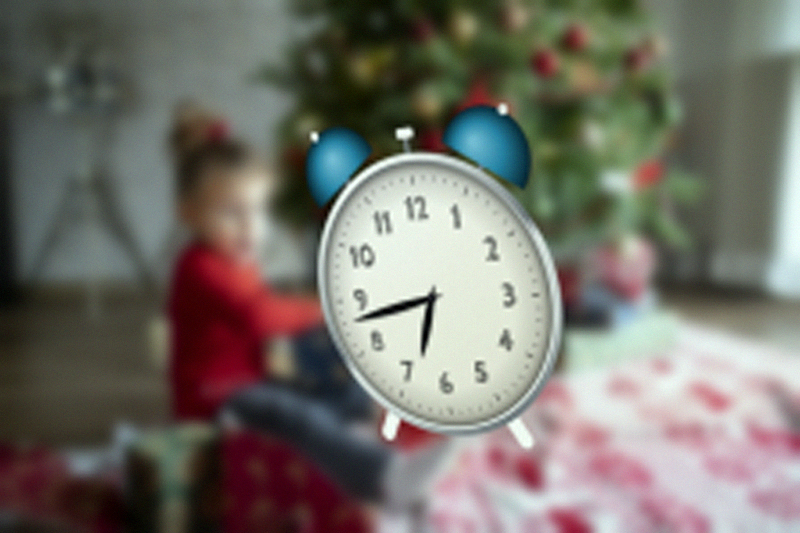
6:43
